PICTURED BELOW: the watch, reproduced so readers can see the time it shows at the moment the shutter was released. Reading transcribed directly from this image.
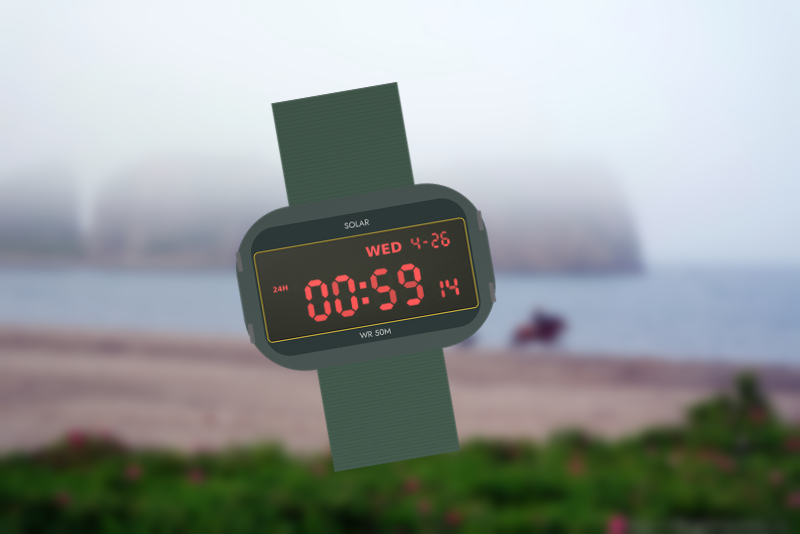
0:59:14
